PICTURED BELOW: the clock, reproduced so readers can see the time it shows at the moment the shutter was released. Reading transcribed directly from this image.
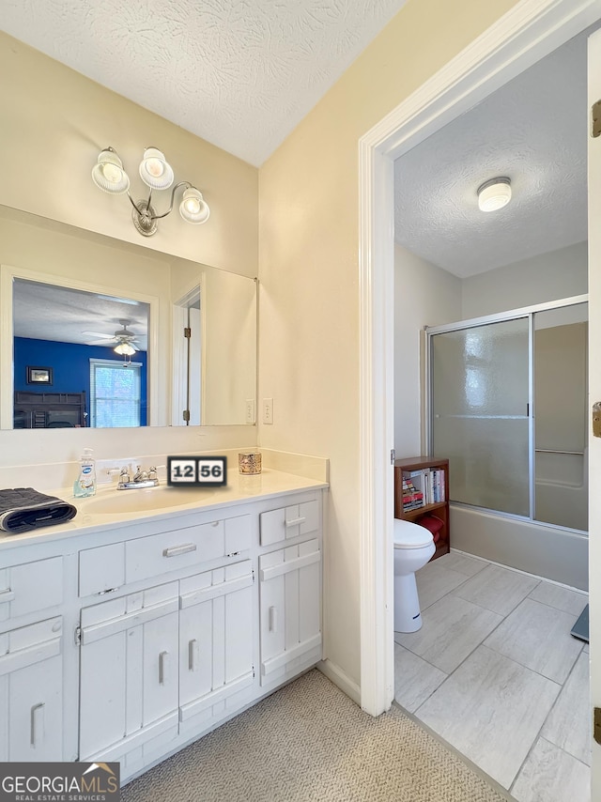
12:56
